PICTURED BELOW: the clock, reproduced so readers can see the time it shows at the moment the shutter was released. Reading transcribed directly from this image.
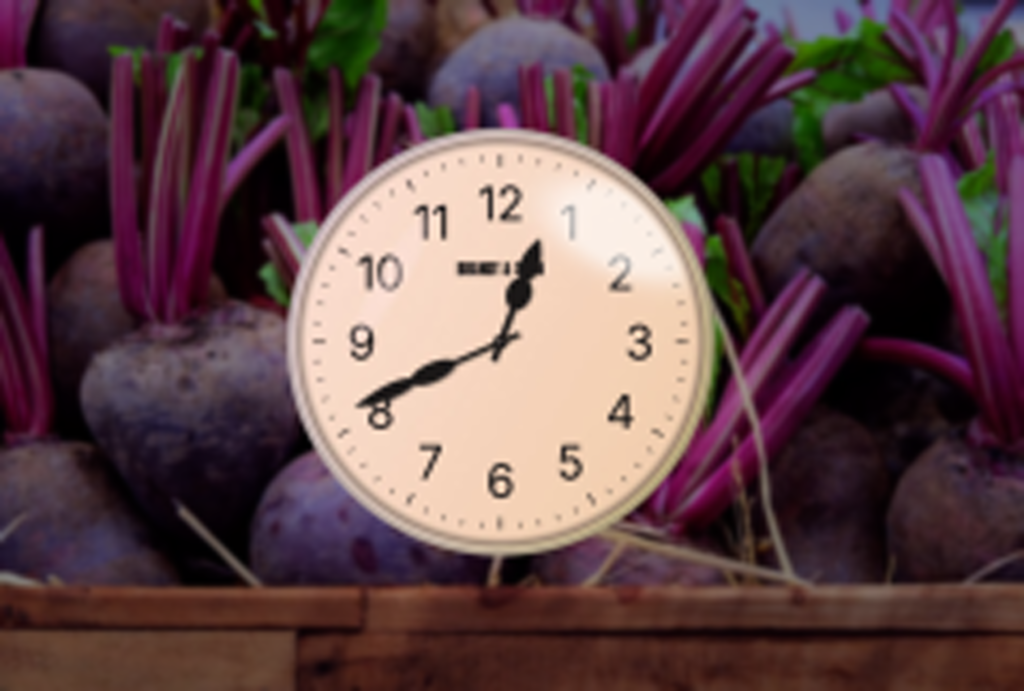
12:41
